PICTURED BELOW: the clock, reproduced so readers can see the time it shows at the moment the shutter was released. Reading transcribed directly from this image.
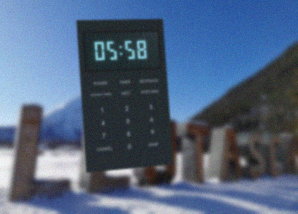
5:58
